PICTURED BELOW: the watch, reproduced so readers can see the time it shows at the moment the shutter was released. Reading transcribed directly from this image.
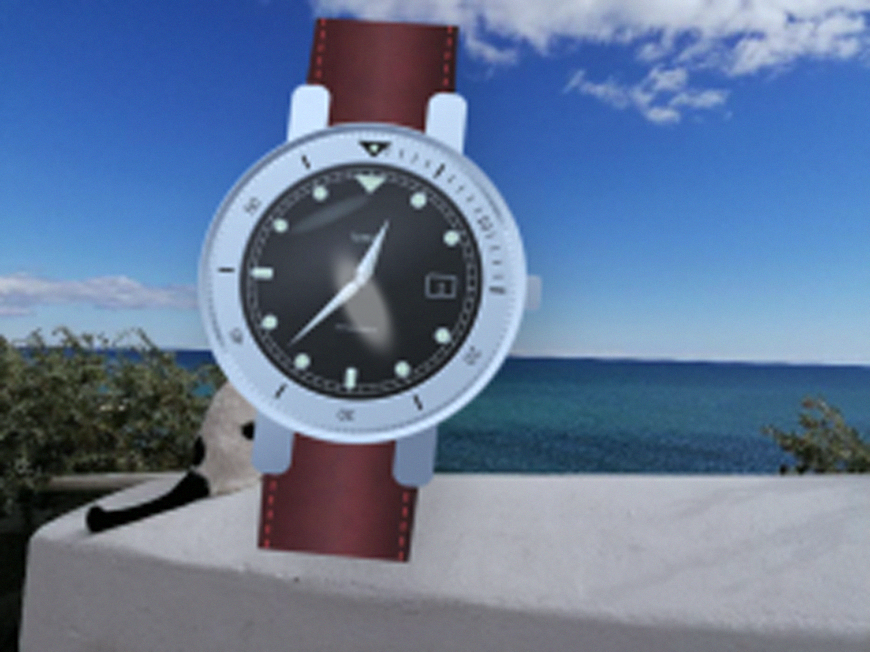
12:37
